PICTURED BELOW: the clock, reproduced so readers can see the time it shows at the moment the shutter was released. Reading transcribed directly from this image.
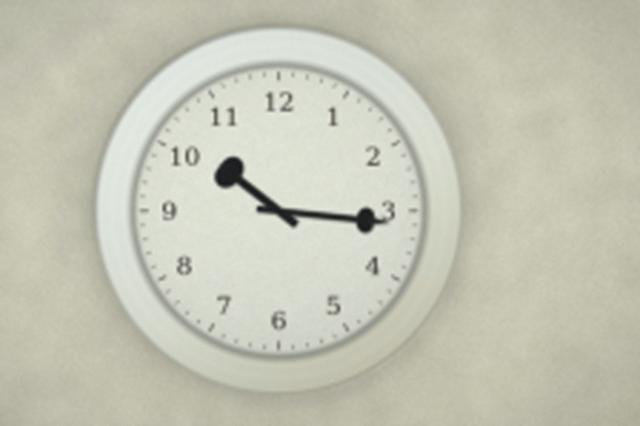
10:16
